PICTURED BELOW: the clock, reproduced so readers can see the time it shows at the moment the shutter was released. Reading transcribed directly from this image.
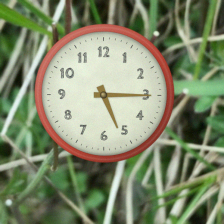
5:15
